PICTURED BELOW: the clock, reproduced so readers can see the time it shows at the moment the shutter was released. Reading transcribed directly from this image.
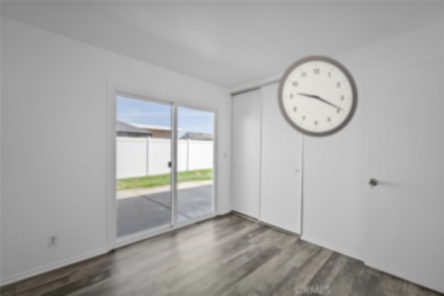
9:19
